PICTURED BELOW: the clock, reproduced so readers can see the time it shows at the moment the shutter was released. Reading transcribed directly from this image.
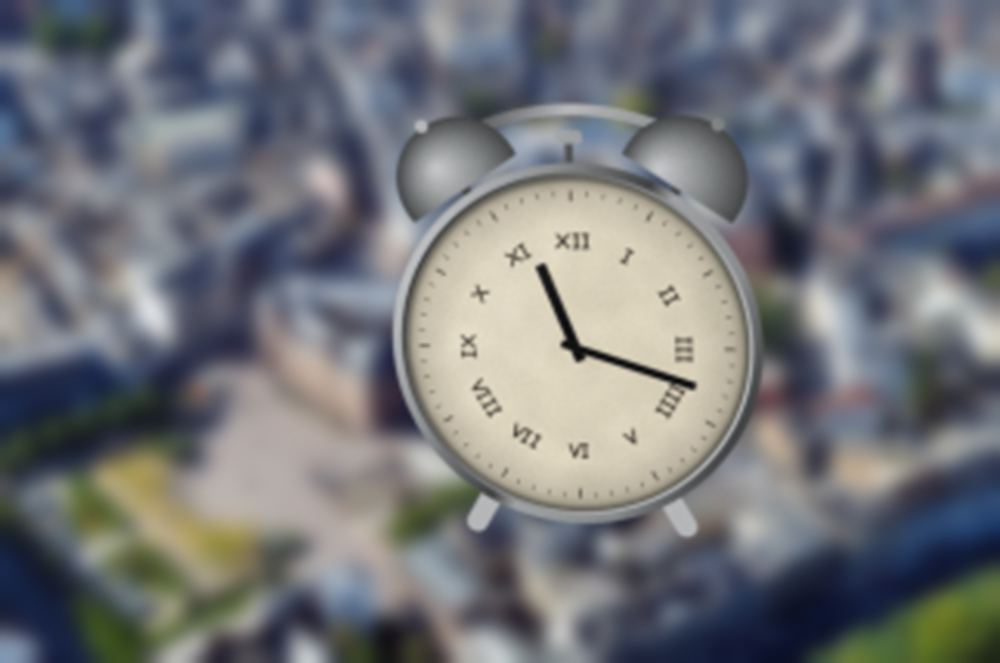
11:18
